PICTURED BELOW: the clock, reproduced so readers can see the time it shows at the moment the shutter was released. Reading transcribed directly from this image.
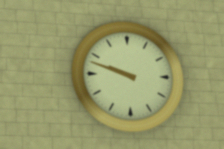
9:48
